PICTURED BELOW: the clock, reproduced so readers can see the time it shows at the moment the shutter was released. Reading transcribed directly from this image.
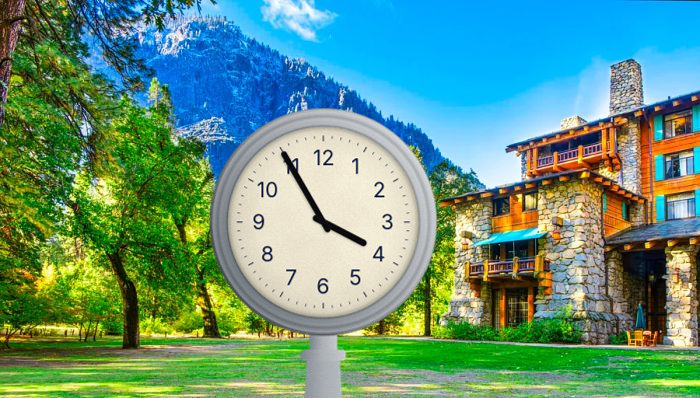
3:55
